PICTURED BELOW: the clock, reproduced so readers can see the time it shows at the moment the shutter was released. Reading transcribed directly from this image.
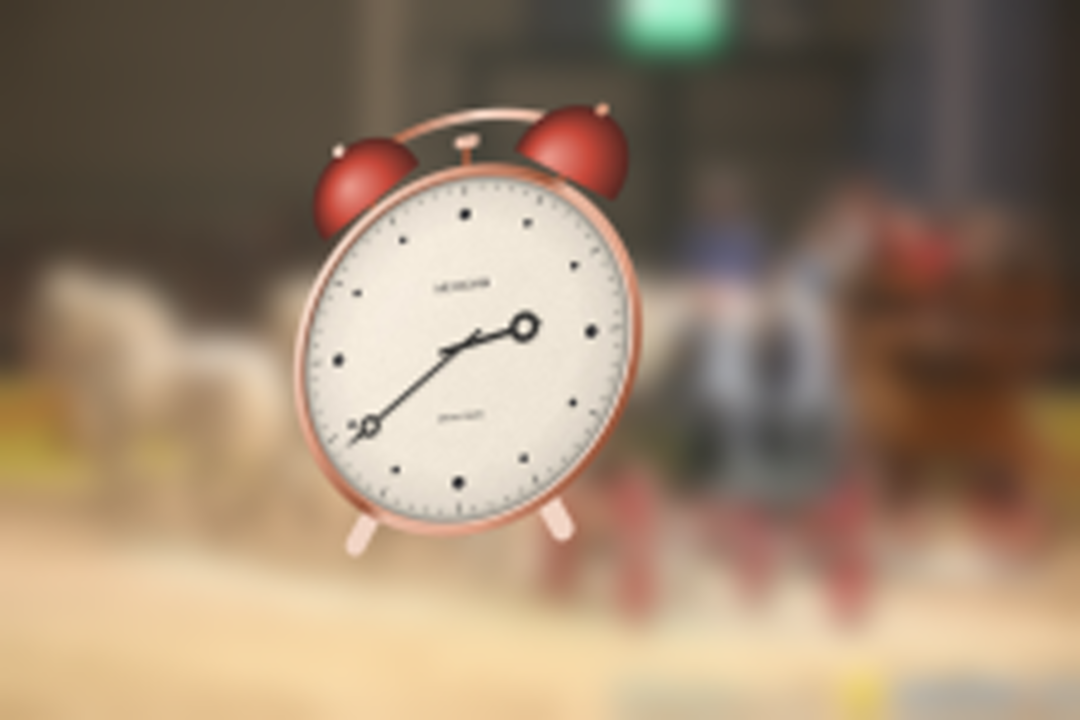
2:39
